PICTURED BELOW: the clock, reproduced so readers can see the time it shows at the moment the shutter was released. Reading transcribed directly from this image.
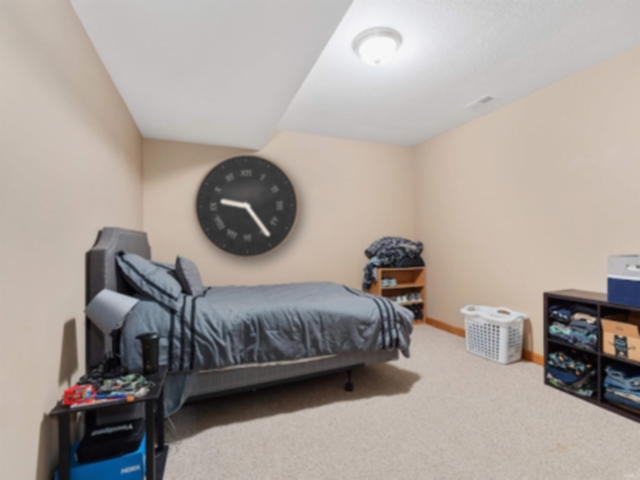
9:24
